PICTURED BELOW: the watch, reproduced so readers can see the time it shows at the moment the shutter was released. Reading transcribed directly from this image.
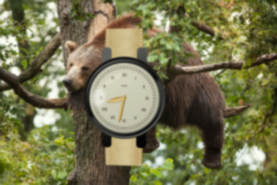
8:32
